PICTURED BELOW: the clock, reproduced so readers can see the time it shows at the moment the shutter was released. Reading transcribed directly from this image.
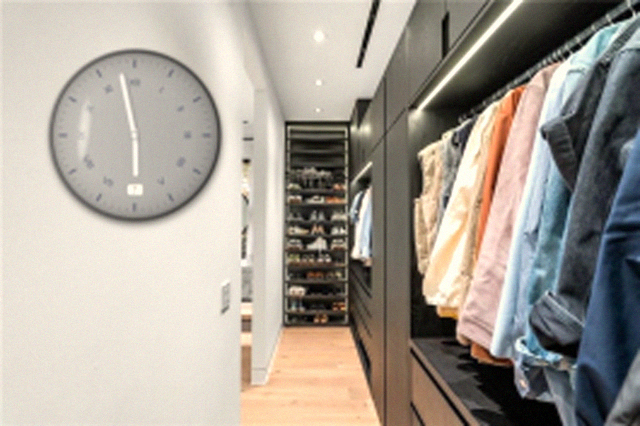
5:58
